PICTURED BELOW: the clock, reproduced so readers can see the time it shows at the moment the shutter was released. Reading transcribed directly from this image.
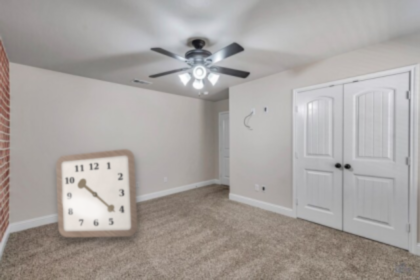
10:22
